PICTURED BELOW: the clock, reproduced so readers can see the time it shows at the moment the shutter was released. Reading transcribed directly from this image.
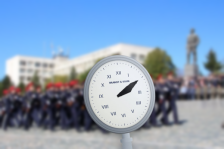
2:10
